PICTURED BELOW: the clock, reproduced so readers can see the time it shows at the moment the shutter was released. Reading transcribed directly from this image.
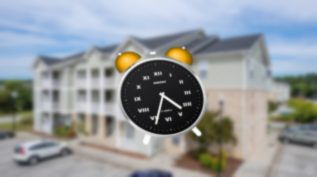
4:34
